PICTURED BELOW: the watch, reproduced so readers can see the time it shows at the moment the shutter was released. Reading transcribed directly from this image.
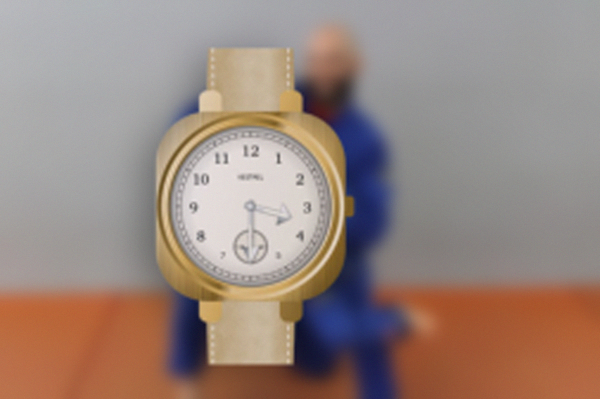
3:30
